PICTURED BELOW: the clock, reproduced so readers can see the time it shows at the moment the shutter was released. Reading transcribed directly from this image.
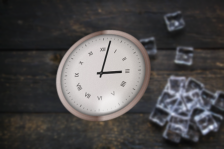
3:02
